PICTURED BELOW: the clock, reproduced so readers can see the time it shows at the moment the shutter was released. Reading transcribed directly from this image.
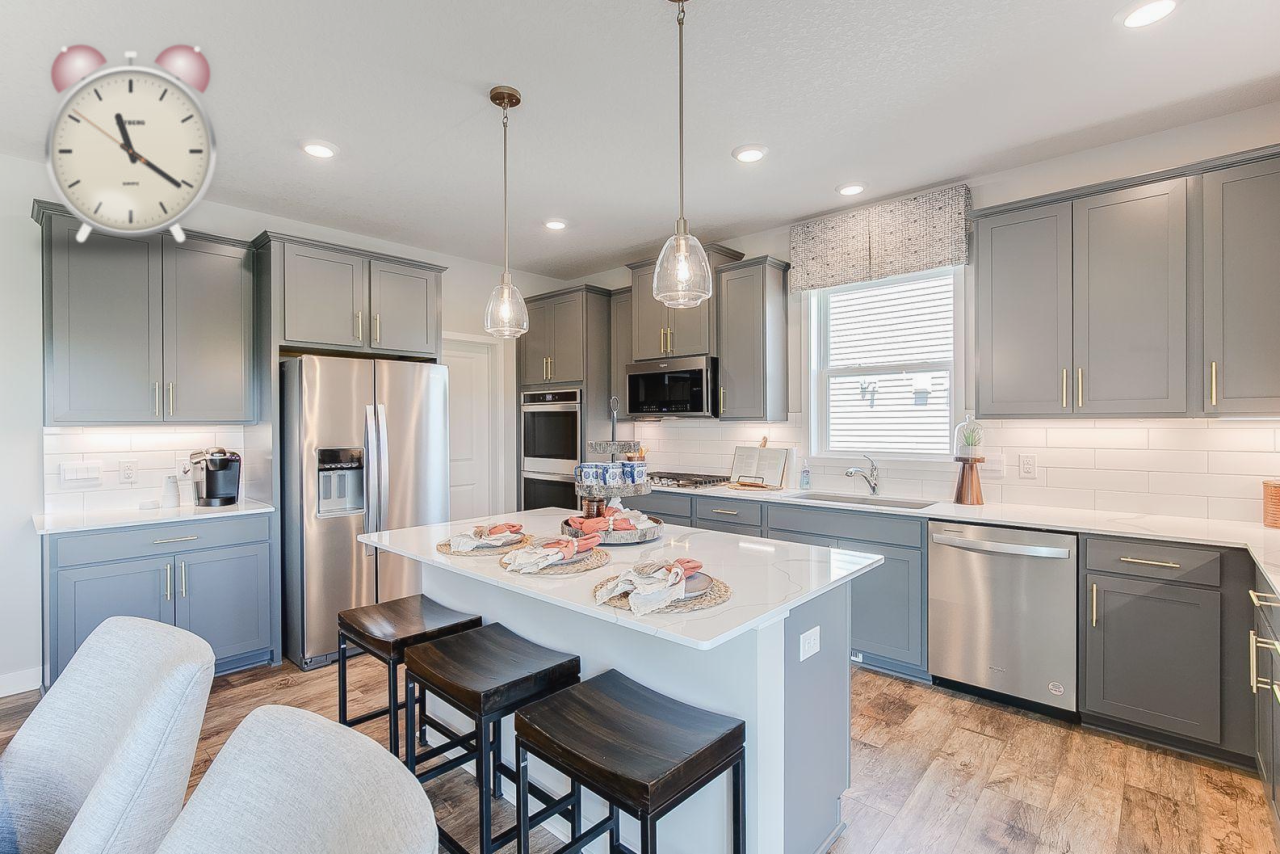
11:20:51
